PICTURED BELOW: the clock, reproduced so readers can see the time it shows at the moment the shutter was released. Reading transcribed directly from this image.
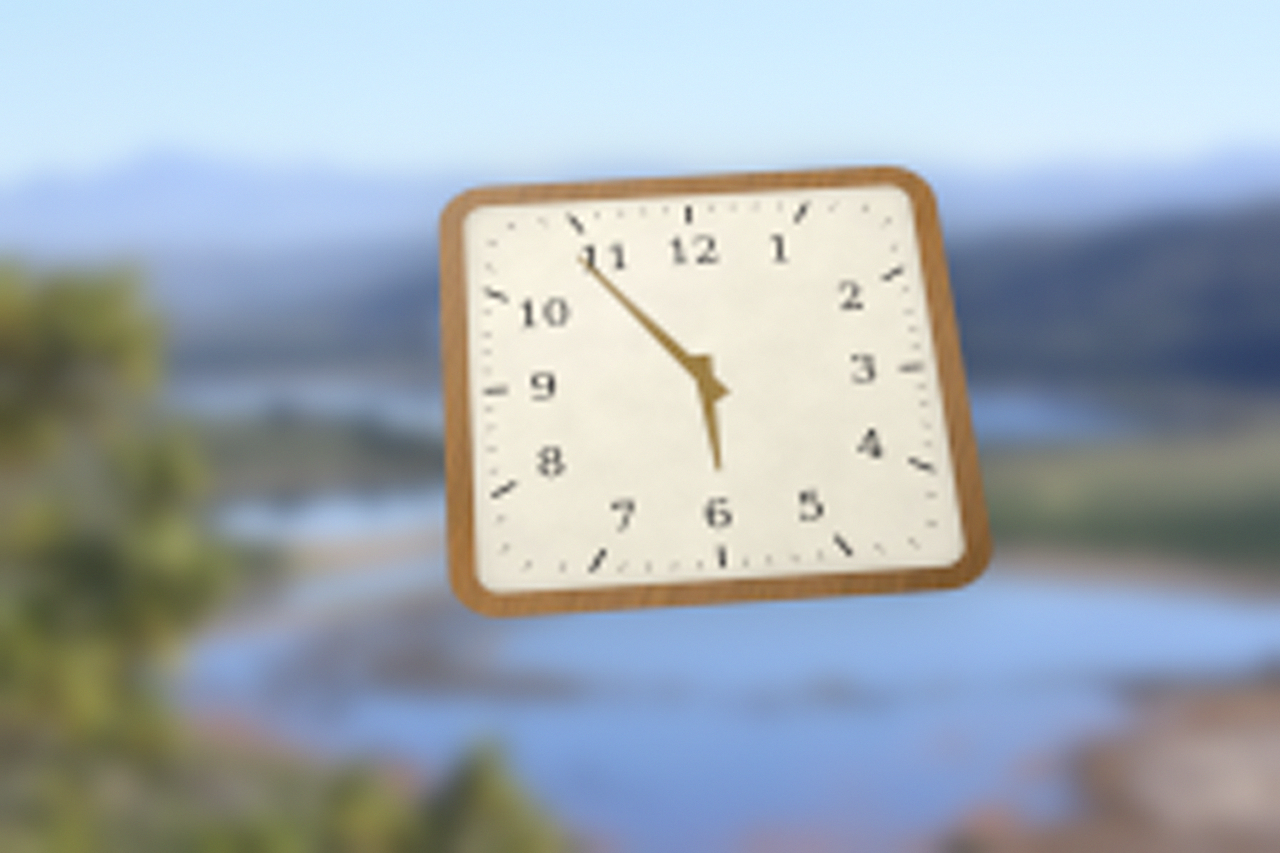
5:54
